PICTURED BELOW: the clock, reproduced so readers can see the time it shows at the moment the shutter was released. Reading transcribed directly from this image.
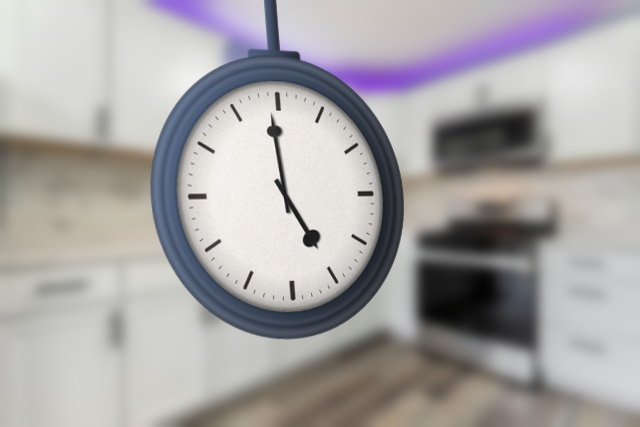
4:59
